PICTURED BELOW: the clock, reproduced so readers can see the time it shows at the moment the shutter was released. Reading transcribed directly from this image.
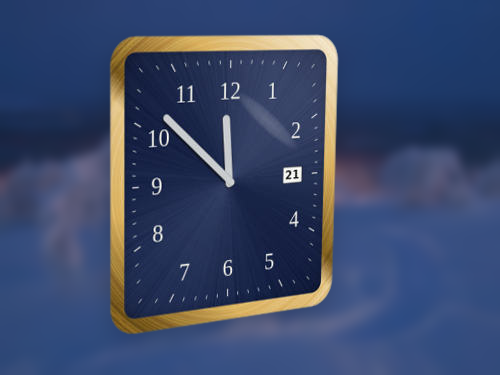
11:52
